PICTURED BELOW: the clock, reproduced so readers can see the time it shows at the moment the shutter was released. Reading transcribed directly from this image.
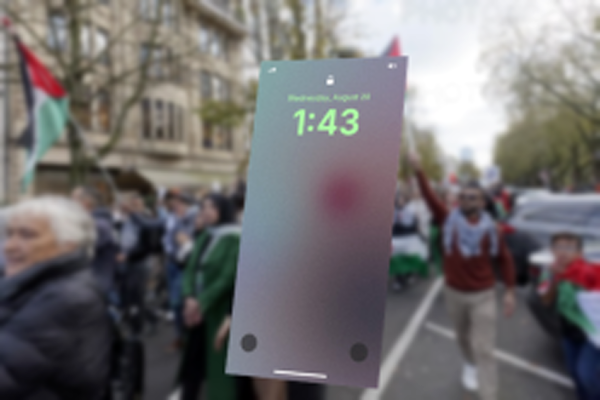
1:43
